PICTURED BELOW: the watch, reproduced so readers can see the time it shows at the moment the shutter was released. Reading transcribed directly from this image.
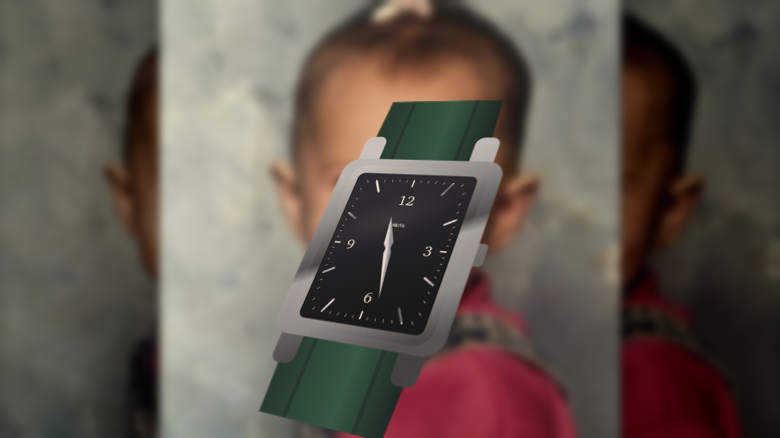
11:28
